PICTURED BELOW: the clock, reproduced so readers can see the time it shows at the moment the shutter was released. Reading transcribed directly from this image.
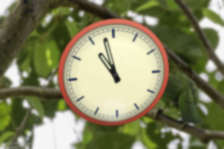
10:58
